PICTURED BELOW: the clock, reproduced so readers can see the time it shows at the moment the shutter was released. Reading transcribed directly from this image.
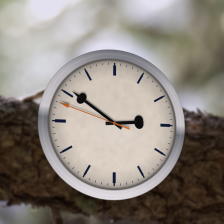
2:50:48
